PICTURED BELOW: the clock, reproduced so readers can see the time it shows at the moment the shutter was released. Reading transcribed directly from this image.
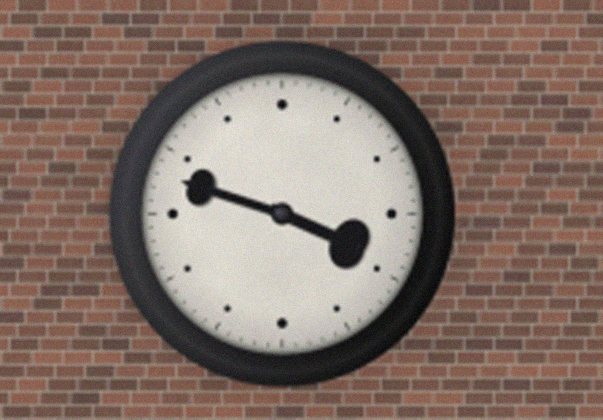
3:48
